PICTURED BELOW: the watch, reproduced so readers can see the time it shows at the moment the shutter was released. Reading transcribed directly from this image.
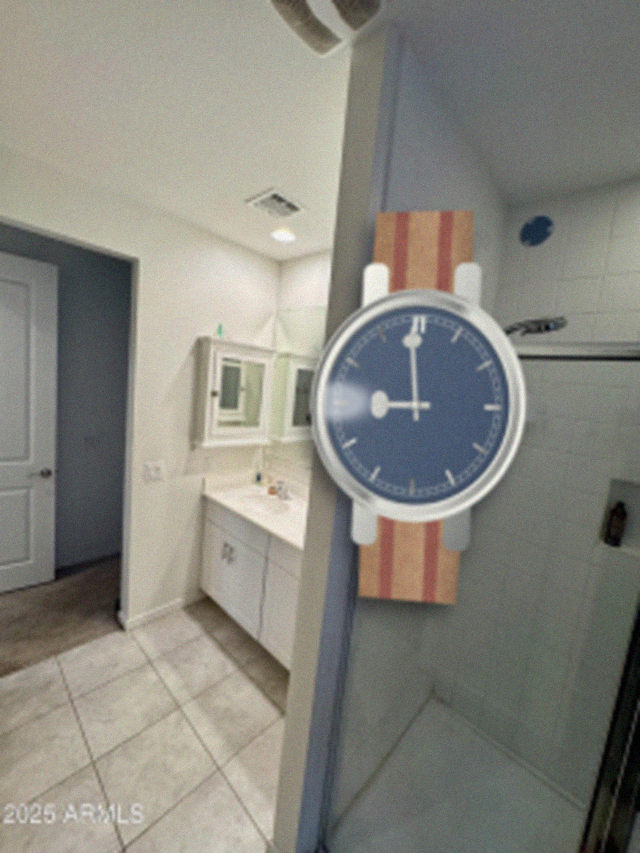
8:59
